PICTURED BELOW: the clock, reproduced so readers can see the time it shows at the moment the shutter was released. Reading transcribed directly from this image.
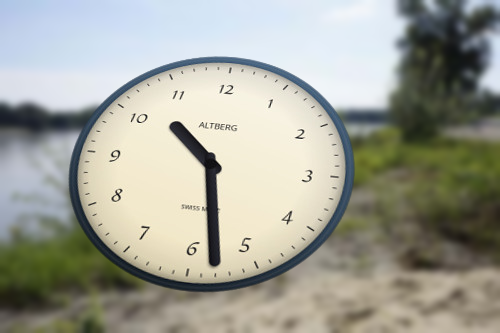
10:28
